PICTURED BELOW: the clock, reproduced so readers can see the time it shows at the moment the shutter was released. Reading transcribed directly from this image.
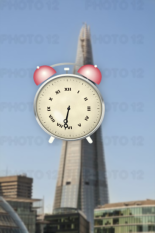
6:32
